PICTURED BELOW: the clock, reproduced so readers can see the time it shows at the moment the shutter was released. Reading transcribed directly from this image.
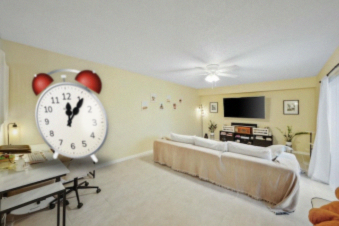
12:06
